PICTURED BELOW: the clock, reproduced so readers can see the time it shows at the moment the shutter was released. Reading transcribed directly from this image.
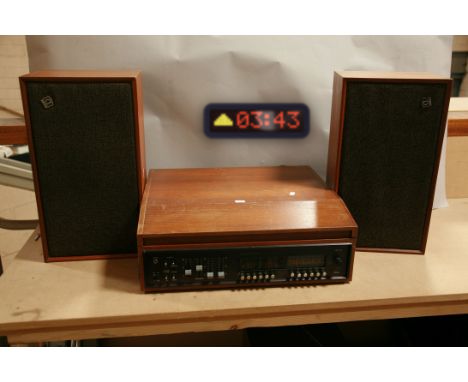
3:43
